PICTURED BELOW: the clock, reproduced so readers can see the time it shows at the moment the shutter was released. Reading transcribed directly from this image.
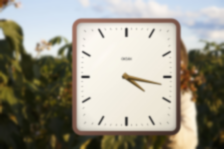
4:17
